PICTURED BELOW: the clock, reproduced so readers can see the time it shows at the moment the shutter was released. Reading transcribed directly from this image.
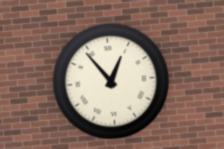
12:54
